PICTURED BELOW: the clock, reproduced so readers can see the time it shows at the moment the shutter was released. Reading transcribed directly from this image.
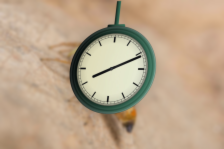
8:11
